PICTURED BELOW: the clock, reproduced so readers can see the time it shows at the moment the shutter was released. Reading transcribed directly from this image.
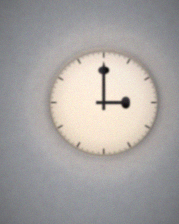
3:00
